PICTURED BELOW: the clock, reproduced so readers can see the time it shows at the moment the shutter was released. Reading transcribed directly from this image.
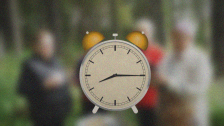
8:15
